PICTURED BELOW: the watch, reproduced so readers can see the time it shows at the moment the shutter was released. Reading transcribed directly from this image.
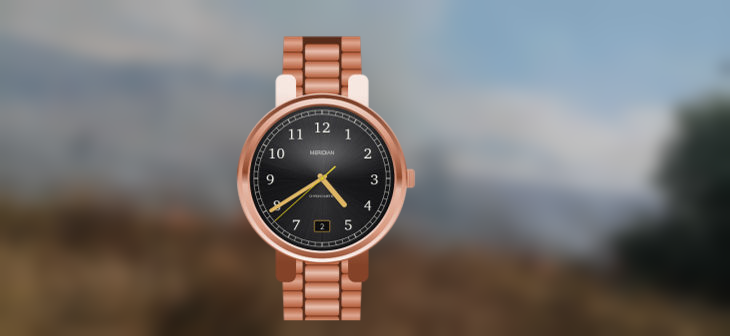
4:39:38
